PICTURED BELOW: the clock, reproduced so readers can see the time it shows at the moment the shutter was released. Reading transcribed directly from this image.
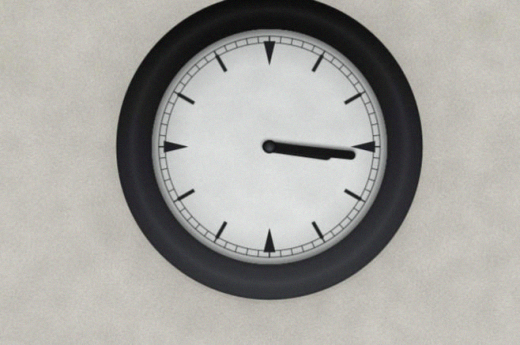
3:16
